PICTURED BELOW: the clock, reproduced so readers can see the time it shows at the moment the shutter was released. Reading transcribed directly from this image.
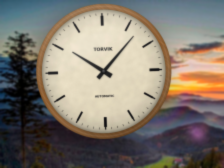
10:07
